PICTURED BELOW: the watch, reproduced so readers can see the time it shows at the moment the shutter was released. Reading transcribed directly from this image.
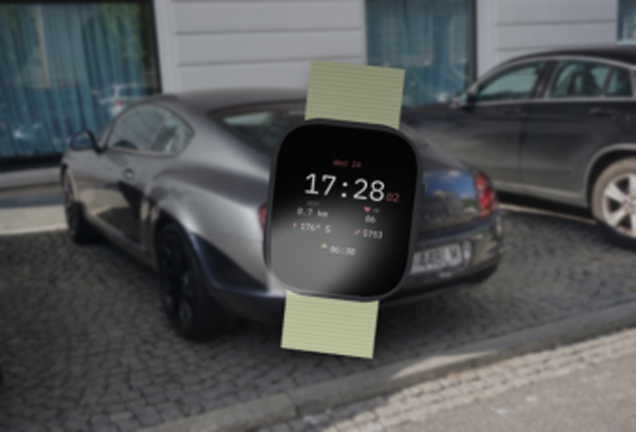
17:28
